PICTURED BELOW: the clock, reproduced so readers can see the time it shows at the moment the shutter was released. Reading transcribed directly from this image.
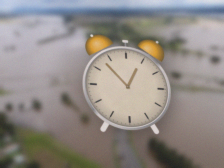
12:53
